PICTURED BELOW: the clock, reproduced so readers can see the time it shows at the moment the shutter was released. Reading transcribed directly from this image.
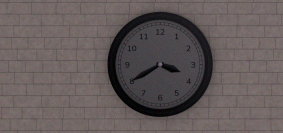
3:40
